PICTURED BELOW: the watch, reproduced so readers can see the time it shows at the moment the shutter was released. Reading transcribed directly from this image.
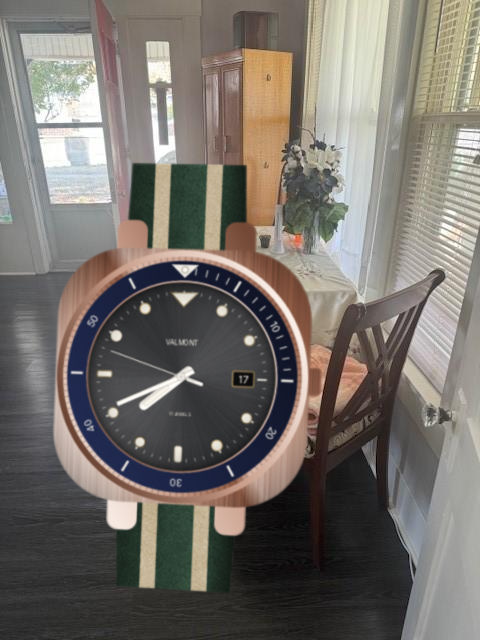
7:40:48
